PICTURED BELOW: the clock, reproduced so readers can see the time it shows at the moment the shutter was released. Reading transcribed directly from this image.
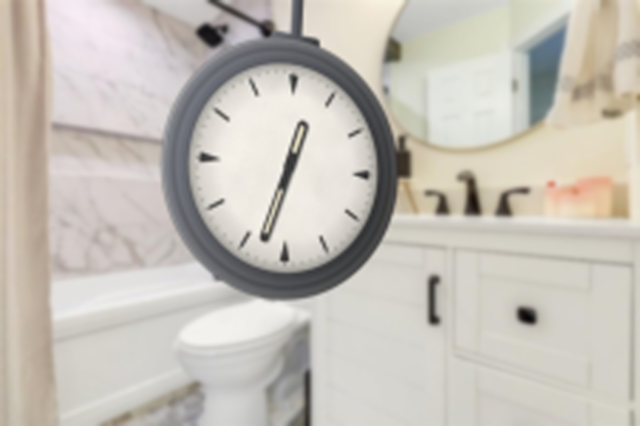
12:33
